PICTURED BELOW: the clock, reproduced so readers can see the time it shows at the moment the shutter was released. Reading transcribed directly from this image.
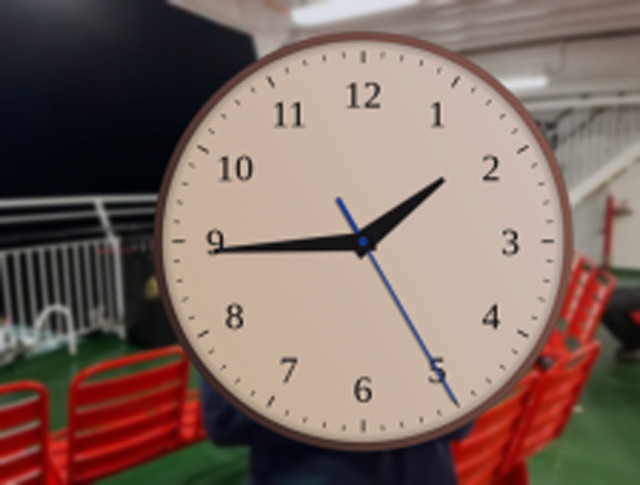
1:44:25
